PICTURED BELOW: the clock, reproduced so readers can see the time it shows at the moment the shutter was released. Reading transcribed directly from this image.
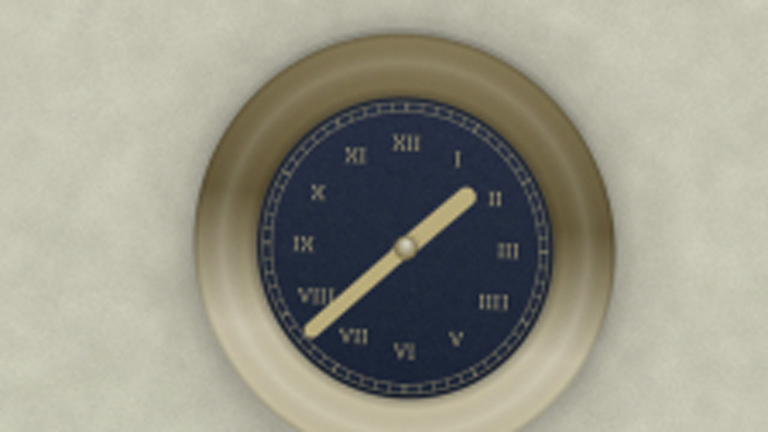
1:38
